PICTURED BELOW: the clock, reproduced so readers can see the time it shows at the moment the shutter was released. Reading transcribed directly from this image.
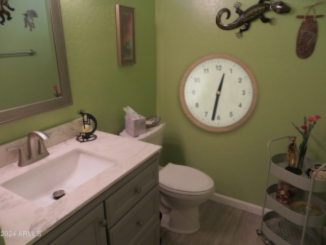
12:32
